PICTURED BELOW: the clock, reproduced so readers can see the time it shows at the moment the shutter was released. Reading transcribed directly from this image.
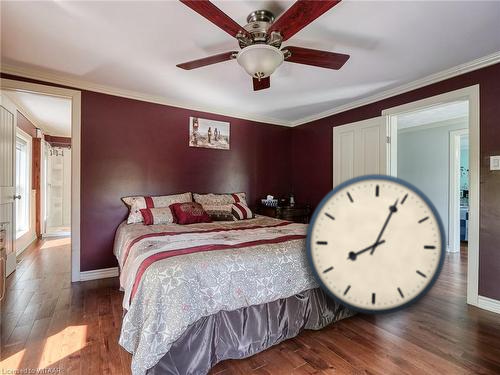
8:04
